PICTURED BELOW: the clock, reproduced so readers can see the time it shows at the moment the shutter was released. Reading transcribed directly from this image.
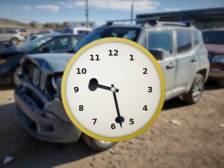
9:28
